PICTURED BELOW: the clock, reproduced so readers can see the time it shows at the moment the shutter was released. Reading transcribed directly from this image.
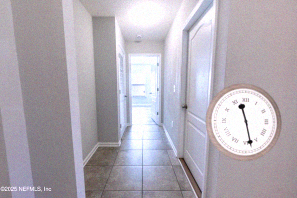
11:28
